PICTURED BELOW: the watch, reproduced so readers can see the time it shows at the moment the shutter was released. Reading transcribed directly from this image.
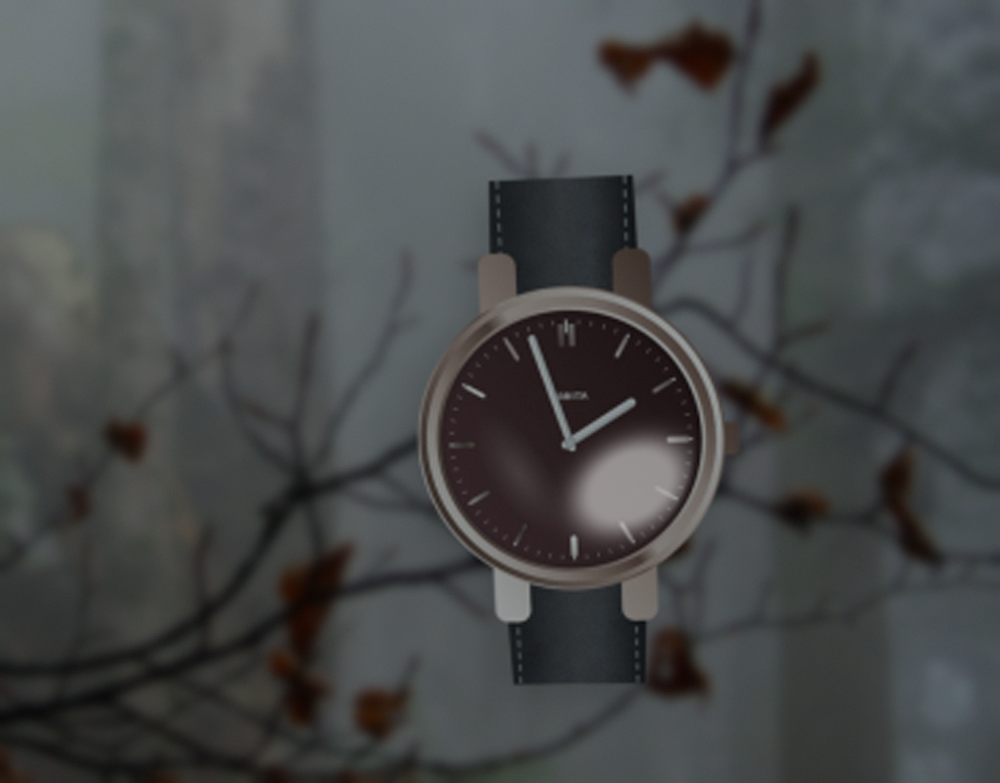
1:57
